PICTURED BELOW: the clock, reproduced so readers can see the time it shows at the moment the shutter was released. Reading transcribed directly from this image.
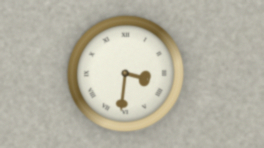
3:31
